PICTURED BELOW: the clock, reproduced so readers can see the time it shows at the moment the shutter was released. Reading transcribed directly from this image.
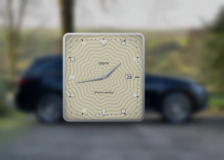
1:43
